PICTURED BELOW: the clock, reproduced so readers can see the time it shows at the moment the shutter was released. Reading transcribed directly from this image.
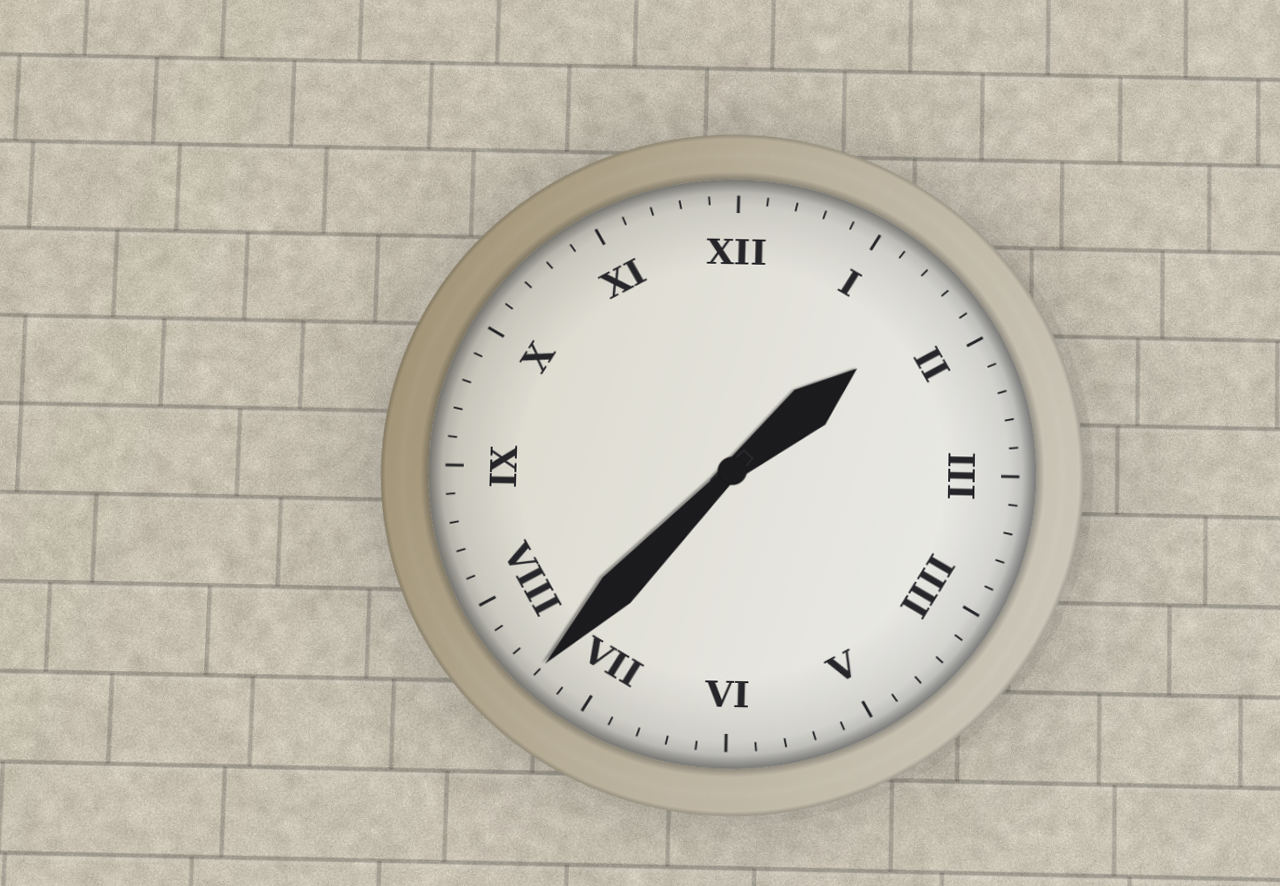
1:37
